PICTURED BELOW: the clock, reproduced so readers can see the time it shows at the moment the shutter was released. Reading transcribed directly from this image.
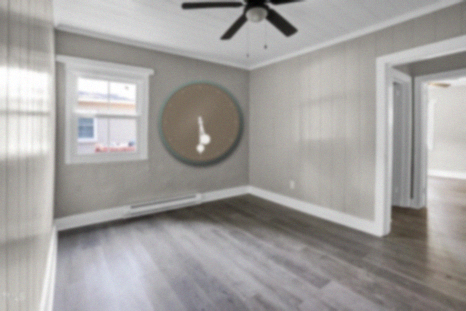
5:30
